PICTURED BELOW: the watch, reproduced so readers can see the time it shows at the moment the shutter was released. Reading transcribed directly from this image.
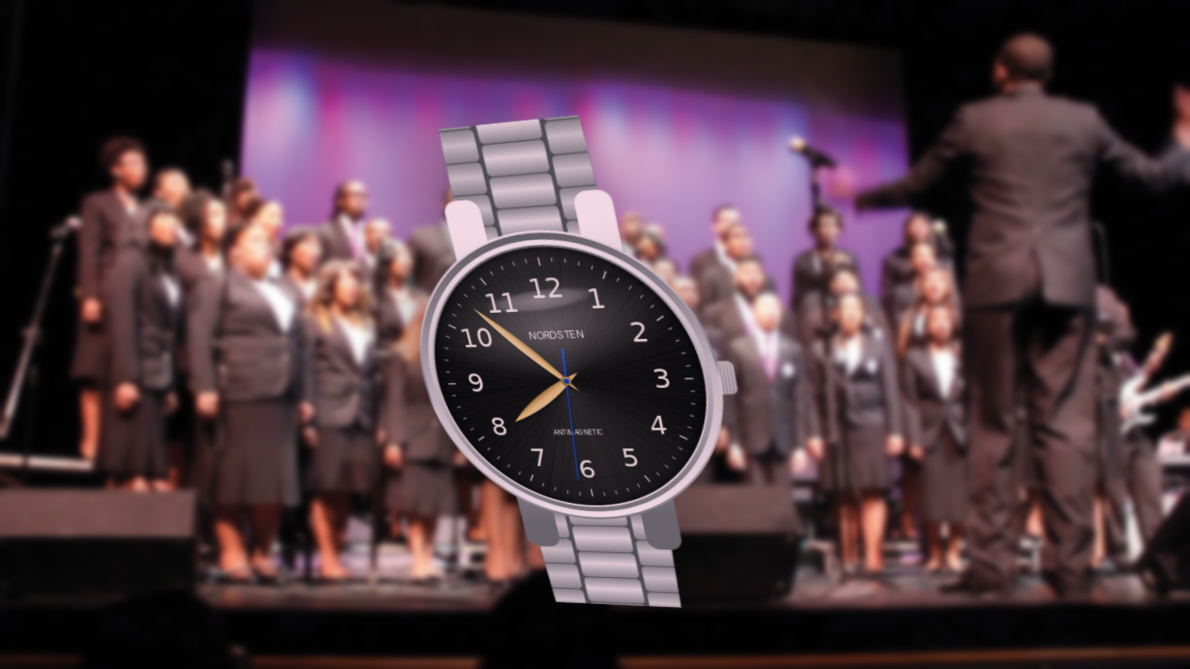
7:52:31
